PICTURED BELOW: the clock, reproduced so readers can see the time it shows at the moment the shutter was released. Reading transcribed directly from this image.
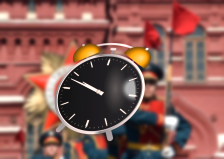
9:48
